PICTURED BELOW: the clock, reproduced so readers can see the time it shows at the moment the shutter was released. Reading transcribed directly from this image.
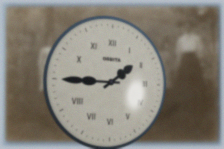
1:45
